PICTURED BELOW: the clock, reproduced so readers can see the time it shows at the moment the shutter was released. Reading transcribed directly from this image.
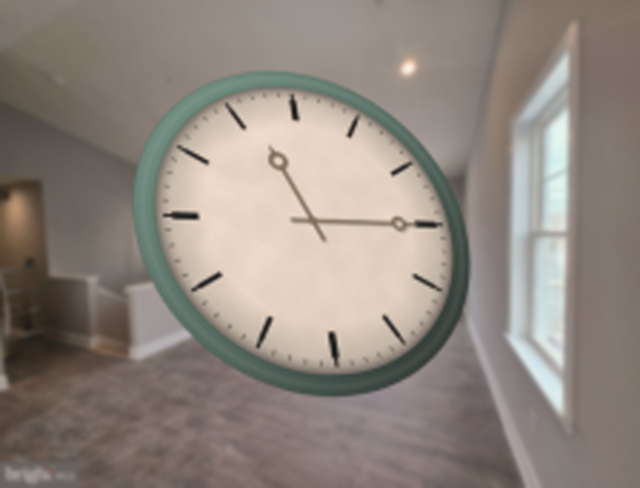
11:15
